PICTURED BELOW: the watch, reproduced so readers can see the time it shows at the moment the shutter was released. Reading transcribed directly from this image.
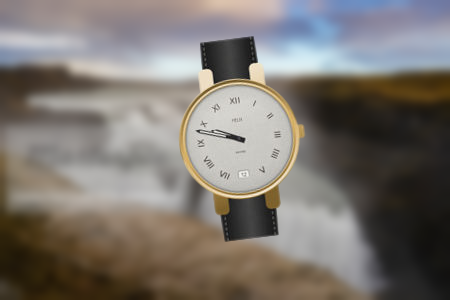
9:48
